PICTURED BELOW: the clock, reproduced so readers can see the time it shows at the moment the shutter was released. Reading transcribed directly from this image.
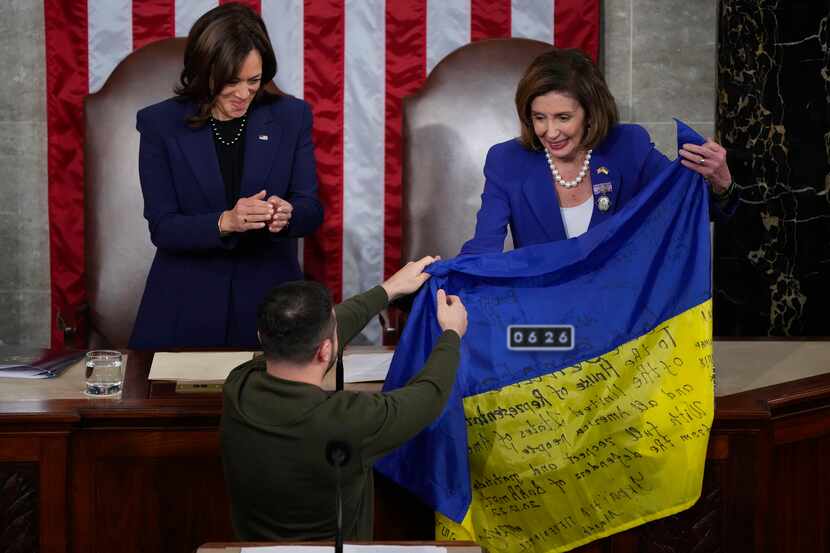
6:26
